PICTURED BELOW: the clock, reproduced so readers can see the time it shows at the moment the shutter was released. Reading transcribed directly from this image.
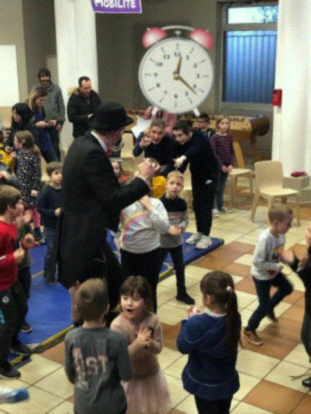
12:22
